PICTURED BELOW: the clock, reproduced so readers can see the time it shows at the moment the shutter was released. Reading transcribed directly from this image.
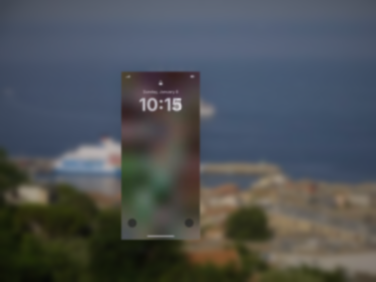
10:15
